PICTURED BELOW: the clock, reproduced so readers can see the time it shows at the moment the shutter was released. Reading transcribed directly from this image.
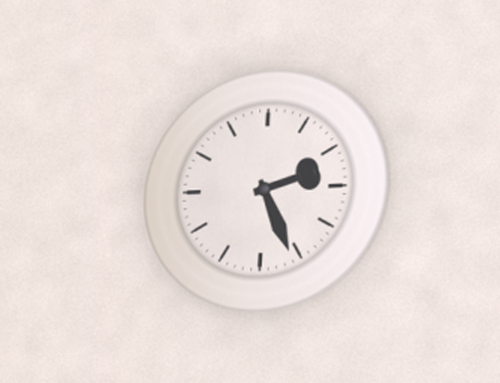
2:26
